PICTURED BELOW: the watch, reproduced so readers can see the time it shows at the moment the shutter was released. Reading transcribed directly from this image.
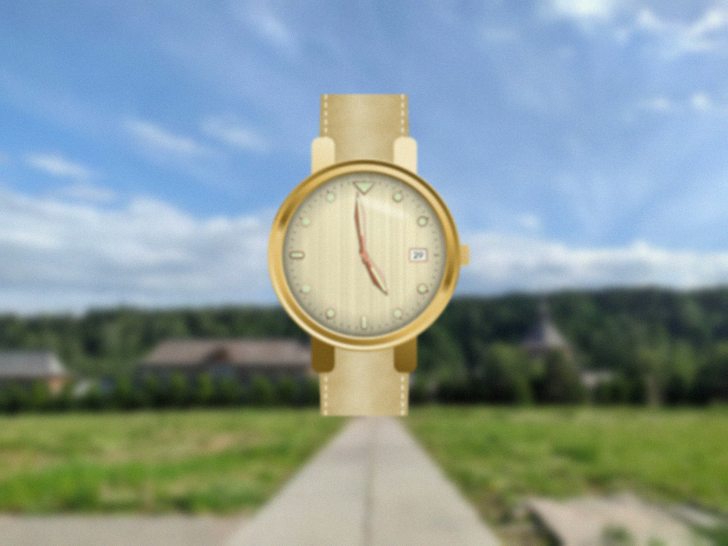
4:59
